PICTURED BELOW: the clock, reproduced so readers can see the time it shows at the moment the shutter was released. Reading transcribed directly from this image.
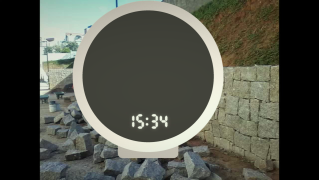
15:34
